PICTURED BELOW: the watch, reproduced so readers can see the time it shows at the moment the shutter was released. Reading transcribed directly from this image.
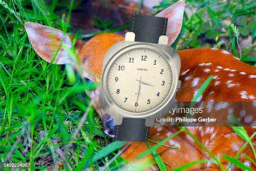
3:30
